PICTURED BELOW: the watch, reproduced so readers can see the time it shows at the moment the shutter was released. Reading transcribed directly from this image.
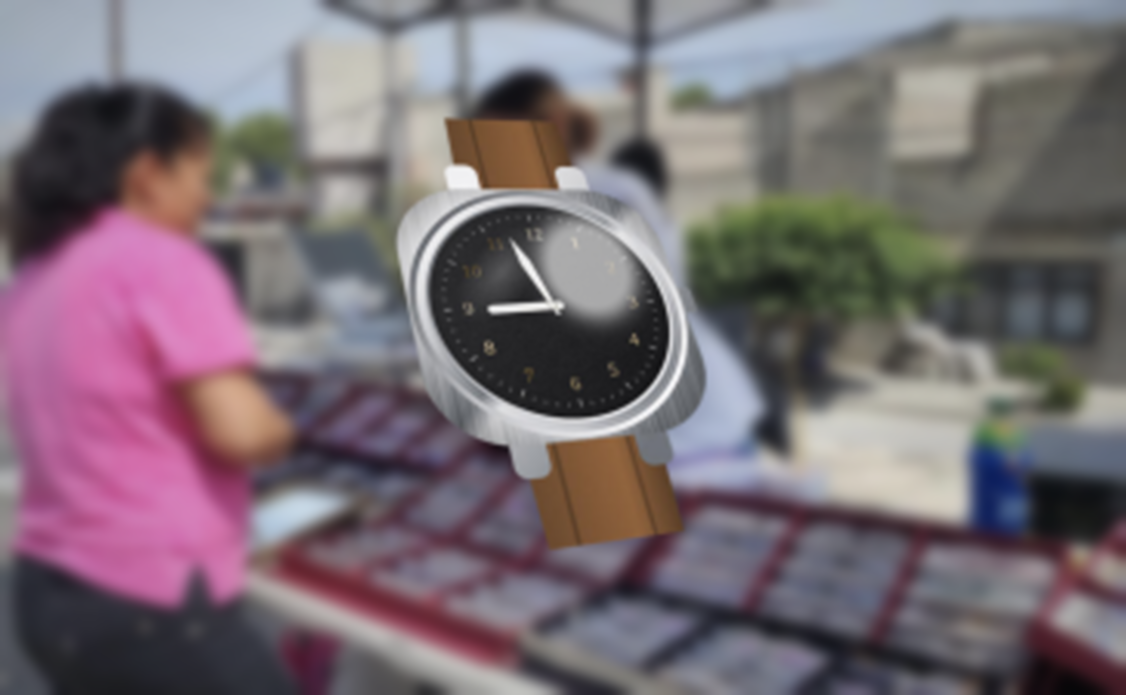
8:57
